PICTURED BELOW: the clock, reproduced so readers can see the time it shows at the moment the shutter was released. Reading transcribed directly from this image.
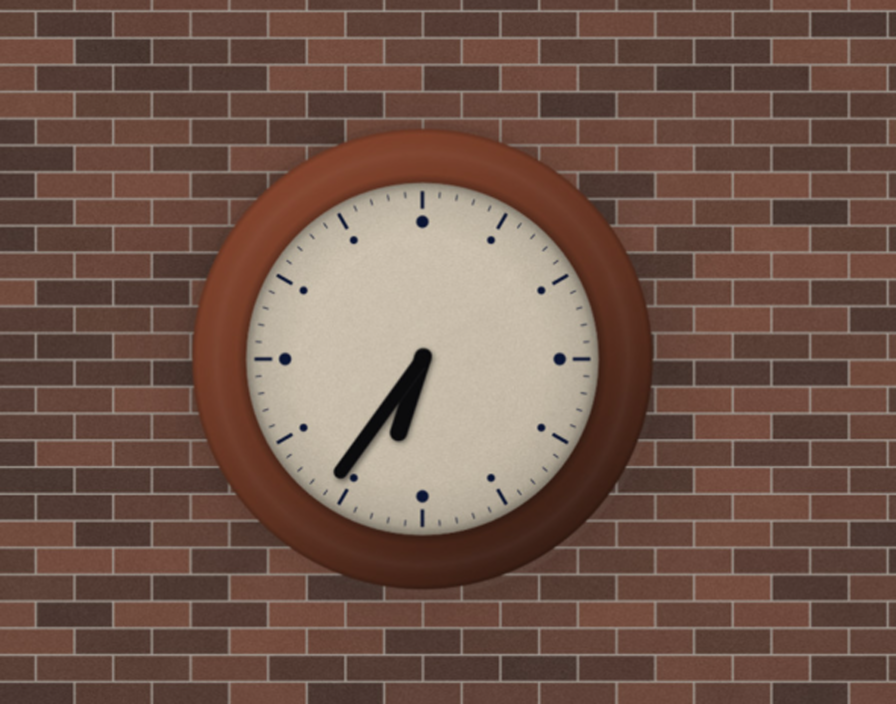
6:36
